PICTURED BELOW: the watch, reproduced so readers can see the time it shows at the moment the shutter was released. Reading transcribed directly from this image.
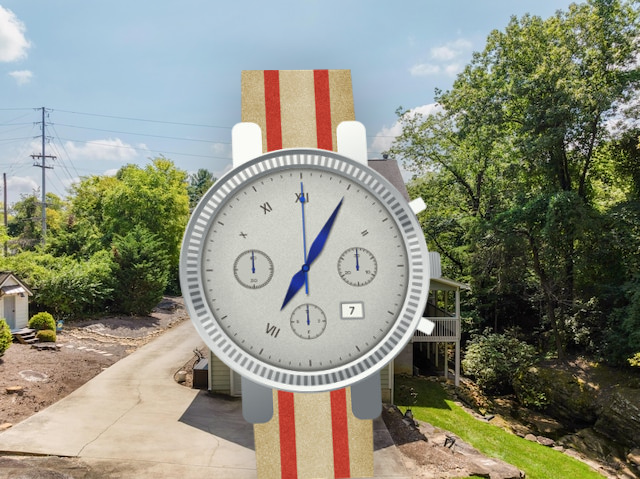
7:05
